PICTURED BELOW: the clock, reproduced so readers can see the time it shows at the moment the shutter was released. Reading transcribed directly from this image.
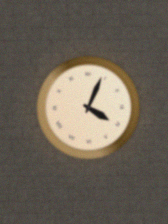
4:04
